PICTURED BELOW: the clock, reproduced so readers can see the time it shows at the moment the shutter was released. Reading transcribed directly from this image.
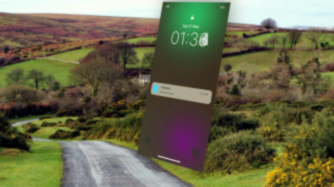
1:36
